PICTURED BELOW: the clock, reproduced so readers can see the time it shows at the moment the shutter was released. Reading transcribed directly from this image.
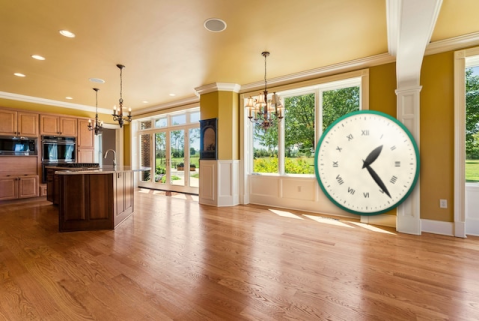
1:24
